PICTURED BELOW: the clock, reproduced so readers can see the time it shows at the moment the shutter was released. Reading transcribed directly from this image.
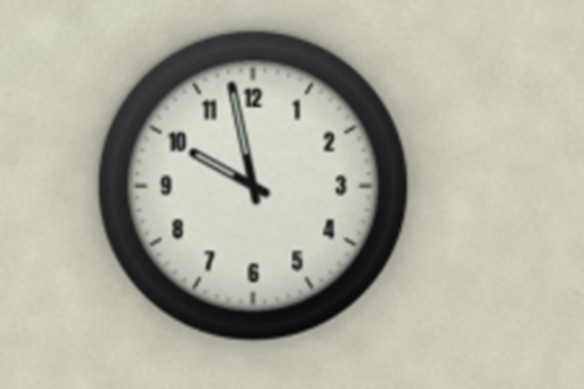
9:58
